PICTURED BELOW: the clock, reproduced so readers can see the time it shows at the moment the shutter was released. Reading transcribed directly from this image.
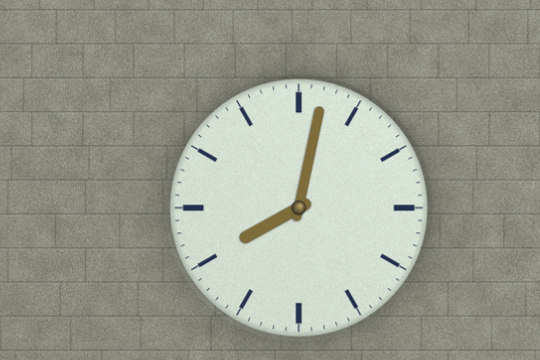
8:02
